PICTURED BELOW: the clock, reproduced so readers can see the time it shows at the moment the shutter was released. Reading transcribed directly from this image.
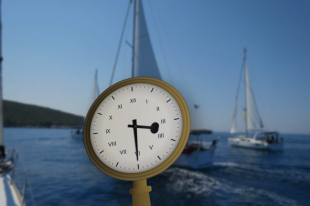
3:30
